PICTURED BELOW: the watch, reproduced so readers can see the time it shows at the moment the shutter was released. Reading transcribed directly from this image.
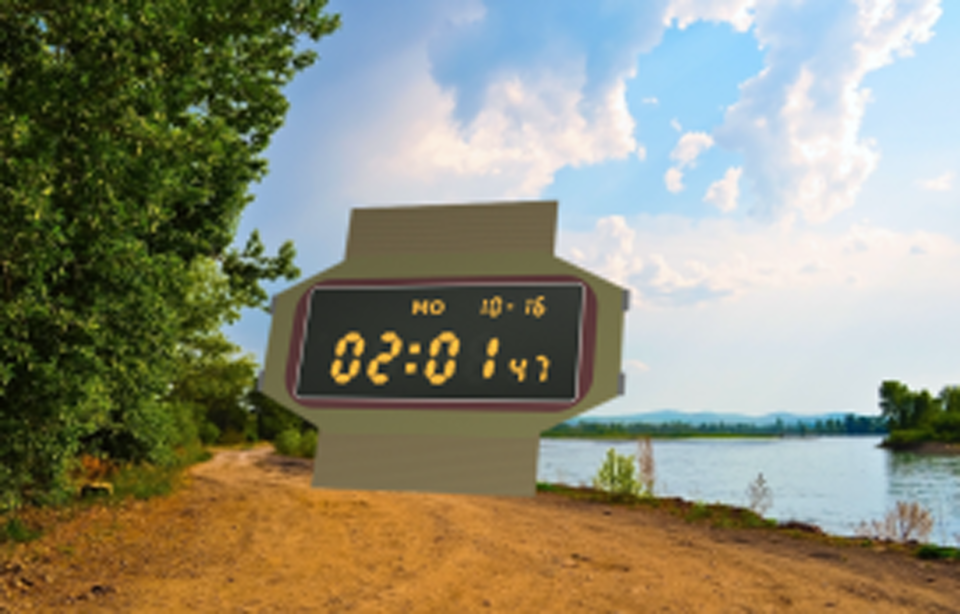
2:01:47
